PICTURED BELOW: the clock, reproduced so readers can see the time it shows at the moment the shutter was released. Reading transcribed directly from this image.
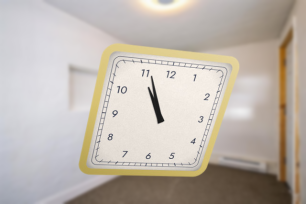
10:56
